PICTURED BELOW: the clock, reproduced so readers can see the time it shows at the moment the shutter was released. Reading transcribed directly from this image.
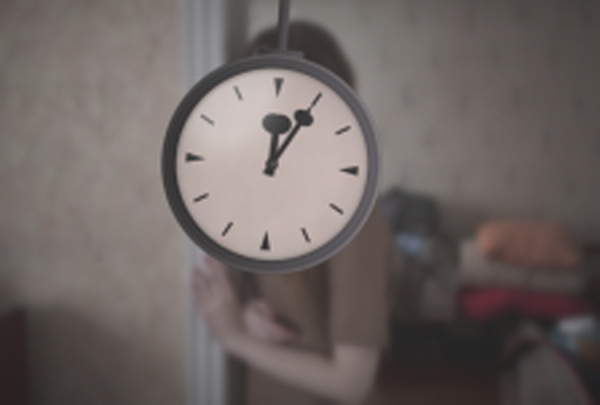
12:05
